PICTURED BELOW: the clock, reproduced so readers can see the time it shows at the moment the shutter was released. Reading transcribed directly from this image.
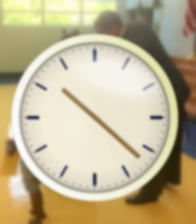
10:22
